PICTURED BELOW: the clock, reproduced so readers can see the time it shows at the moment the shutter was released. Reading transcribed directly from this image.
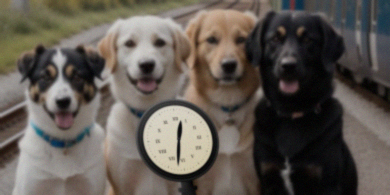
12:32
